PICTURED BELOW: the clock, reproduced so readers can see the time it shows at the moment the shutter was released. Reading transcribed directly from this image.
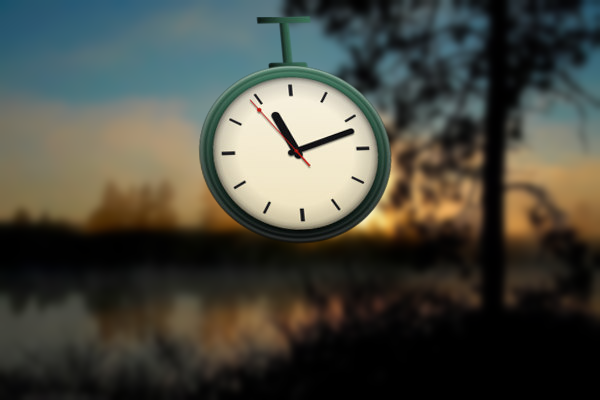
11:11:54
